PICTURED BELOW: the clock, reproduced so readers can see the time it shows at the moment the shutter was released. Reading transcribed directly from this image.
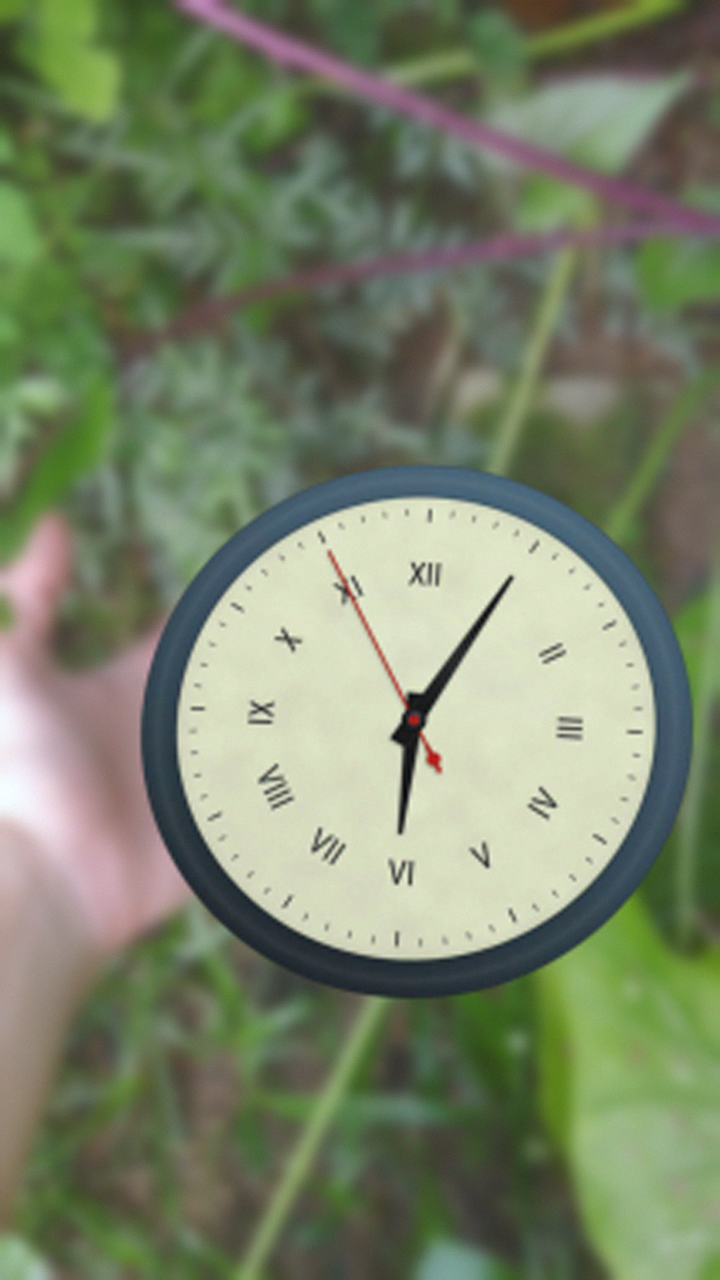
6:04:55
